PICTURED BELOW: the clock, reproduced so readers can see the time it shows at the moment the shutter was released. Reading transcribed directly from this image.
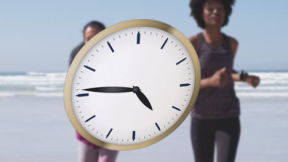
4:46
